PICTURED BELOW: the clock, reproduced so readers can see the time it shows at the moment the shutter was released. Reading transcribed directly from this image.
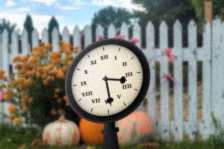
3:29
